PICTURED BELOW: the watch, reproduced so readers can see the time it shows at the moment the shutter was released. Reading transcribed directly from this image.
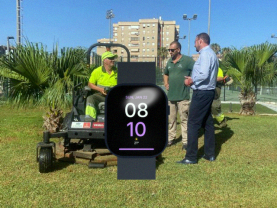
8:10
